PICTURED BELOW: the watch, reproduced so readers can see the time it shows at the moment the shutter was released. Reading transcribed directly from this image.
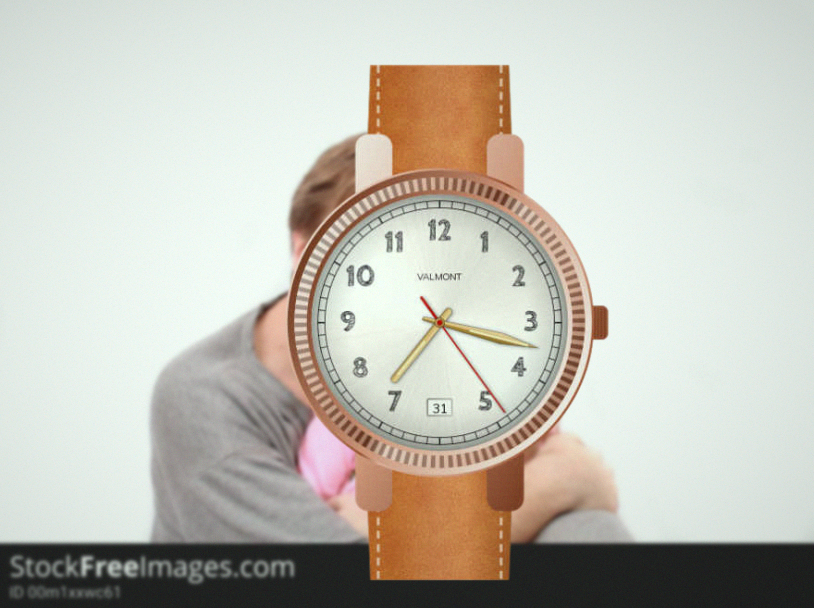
7:17:24
